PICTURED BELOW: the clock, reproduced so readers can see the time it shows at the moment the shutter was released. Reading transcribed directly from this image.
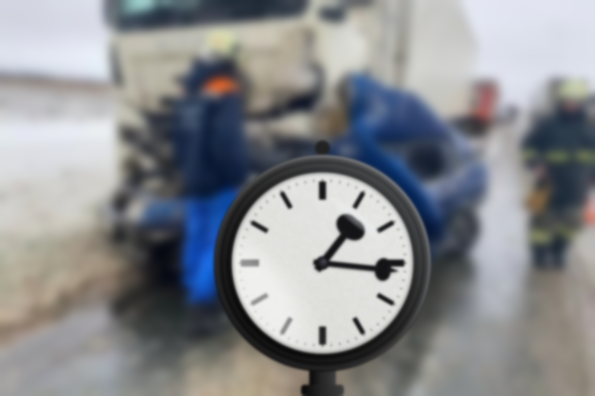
1:16
